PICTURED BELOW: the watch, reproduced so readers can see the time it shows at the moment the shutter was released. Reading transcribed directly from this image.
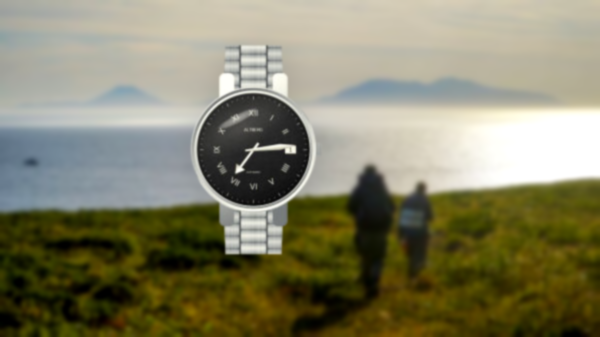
7:14
